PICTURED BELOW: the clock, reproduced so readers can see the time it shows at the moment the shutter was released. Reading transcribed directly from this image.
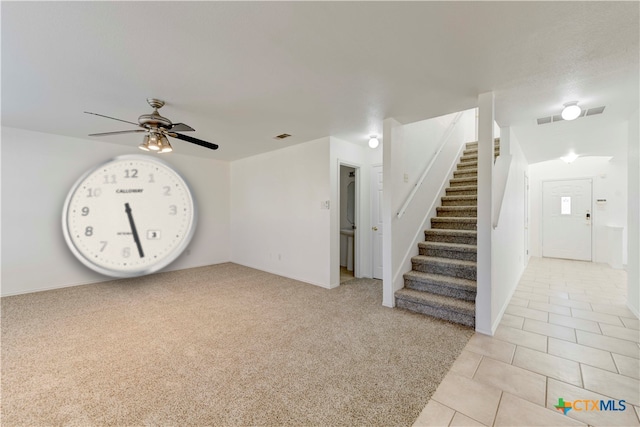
5:27
